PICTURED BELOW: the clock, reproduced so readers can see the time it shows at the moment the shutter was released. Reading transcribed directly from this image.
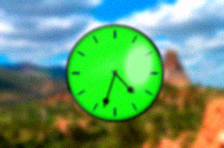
4:33
